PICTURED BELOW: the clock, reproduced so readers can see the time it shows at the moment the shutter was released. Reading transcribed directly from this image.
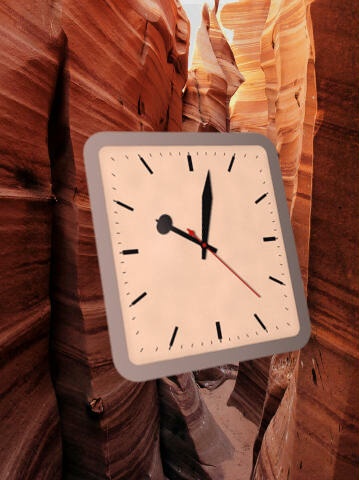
10:02:23
